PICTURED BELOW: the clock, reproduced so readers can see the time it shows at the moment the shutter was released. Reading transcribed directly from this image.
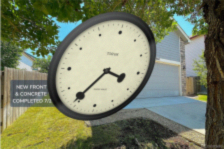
3:36
